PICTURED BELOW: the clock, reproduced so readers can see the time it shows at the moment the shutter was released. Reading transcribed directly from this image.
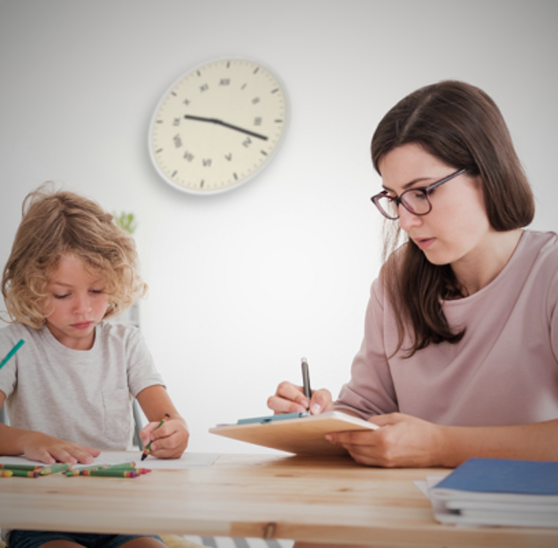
9:18
